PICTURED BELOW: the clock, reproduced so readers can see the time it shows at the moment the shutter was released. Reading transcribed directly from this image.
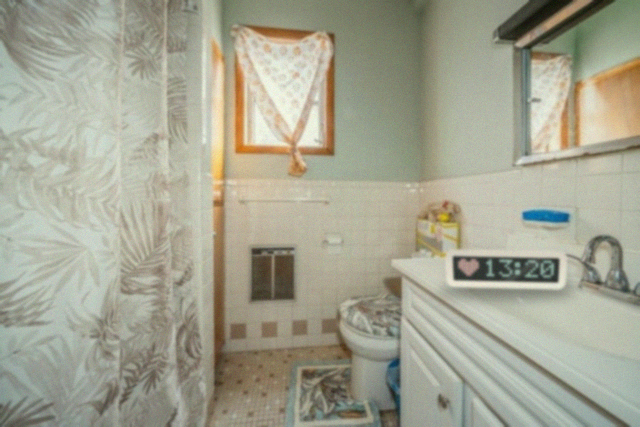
13:20
